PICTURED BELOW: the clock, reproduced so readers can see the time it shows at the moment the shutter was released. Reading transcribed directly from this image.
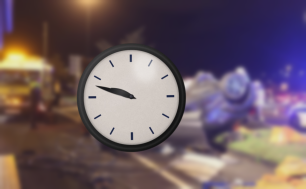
9:48
